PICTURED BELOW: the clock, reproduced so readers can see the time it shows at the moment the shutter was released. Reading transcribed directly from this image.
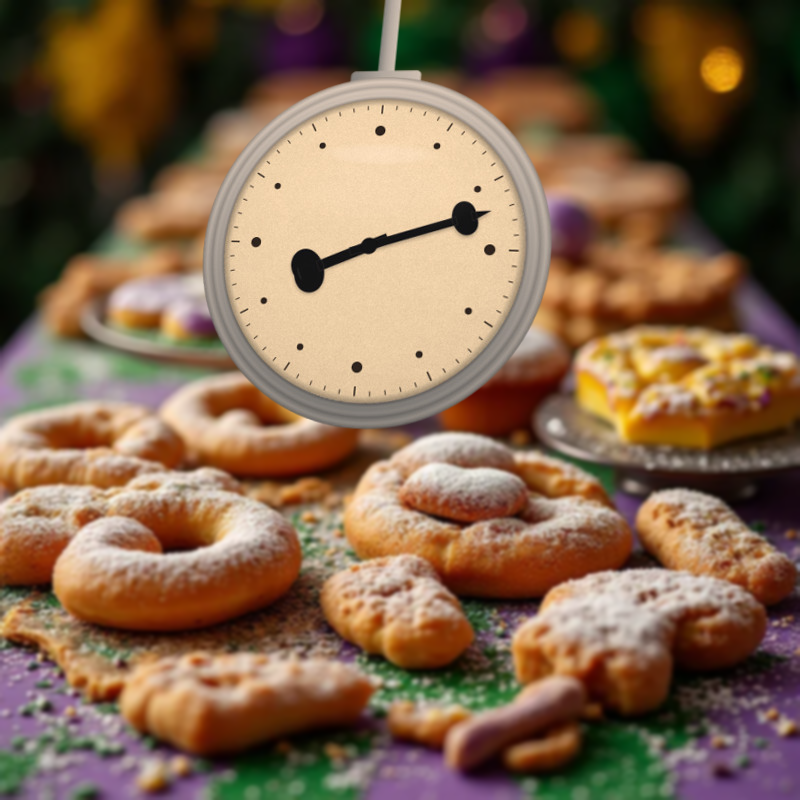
8:12
